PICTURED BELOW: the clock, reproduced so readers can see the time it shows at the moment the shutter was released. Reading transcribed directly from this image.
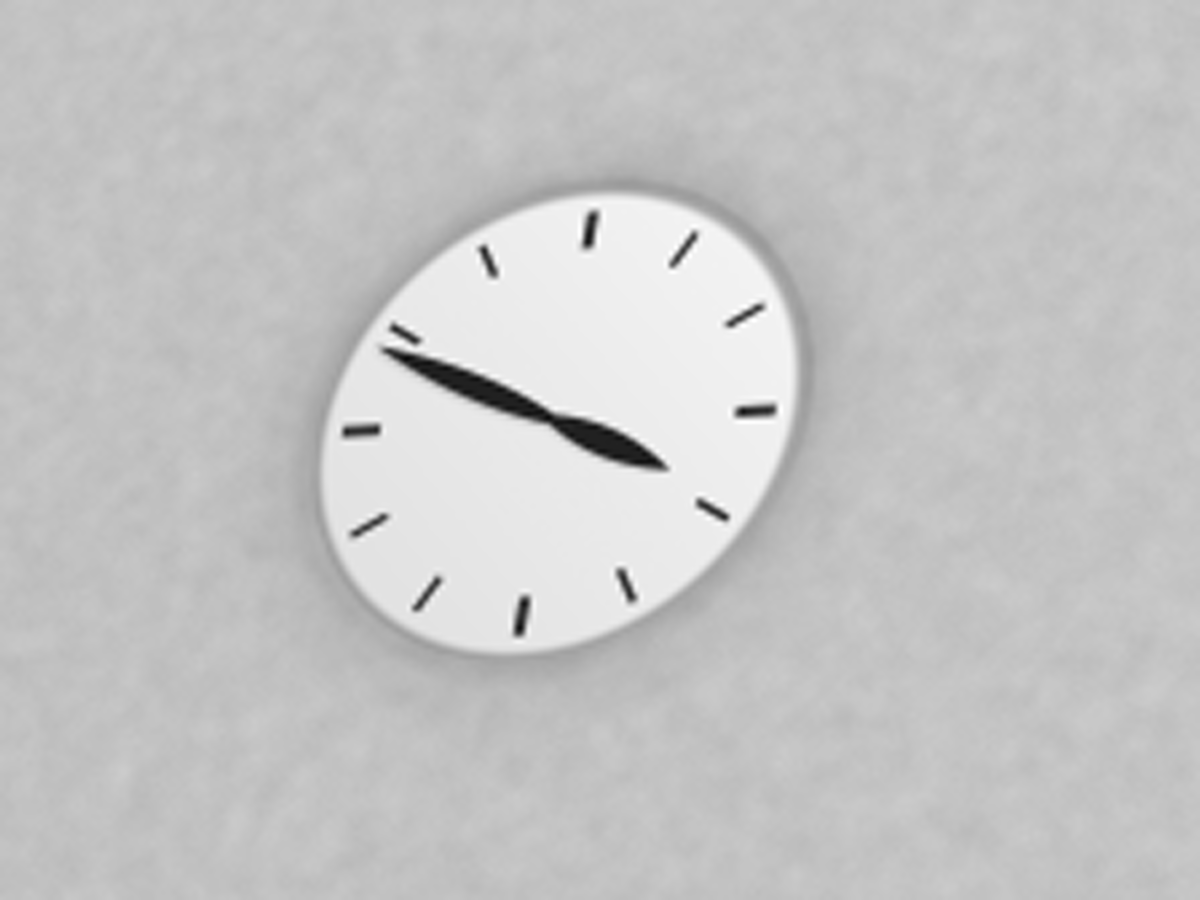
3:49
